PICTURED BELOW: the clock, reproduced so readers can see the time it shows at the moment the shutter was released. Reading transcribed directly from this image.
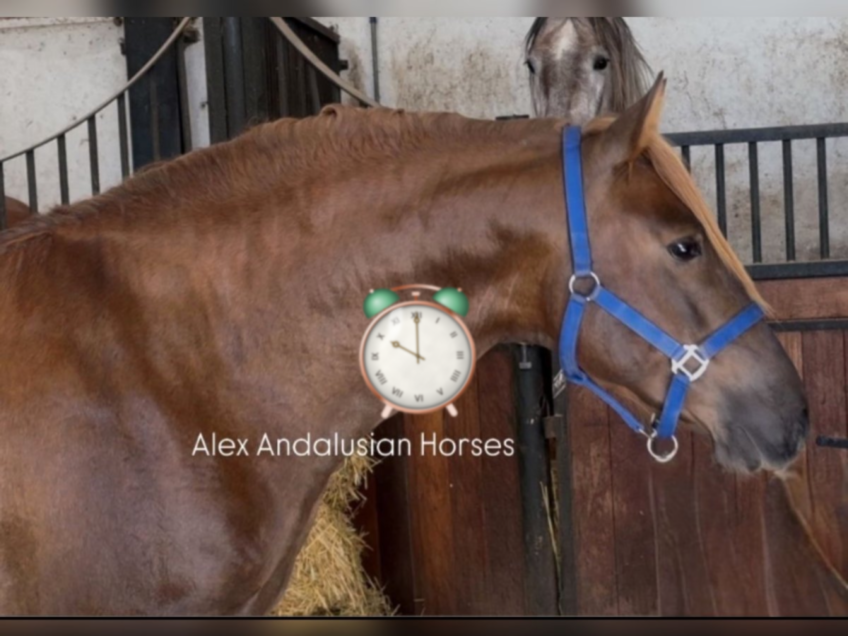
10:00
